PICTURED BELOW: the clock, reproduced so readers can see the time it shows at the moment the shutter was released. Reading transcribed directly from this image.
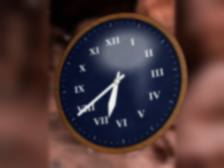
6:40
